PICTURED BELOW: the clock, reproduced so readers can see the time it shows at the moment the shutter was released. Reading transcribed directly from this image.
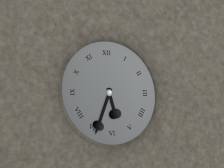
5:34
